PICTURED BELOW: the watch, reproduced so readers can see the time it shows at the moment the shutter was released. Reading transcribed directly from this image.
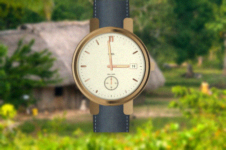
2:59
